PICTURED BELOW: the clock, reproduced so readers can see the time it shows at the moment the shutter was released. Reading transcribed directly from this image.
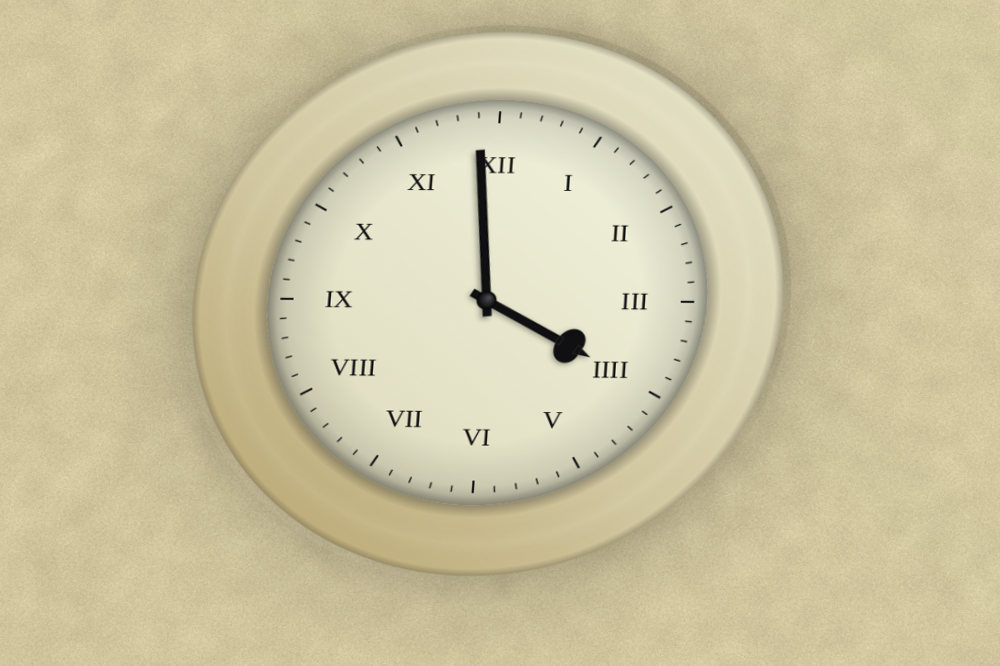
3:59
